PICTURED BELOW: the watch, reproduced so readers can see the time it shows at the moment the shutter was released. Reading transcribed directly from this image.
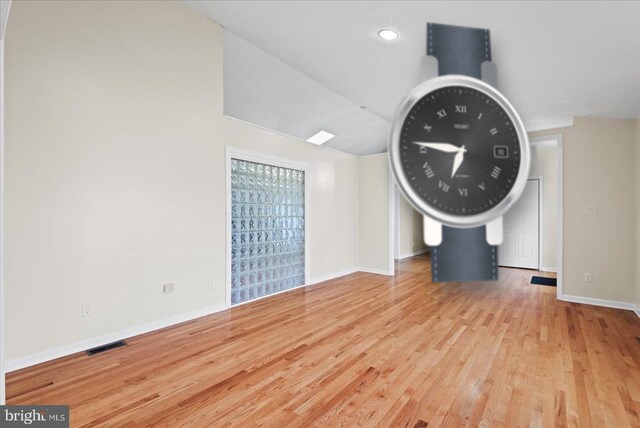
6:46
